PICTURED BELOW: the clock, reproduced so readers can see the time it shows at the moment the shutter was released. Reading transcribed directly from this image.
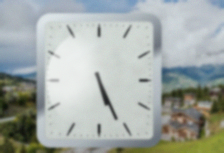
5:26
